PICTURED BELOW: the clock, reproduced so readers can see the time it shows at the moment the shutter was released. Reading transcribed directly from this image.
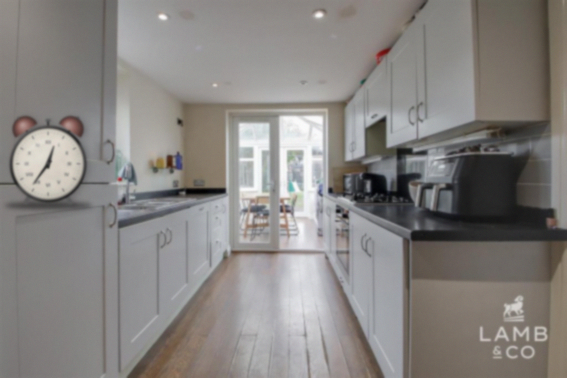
12:36
